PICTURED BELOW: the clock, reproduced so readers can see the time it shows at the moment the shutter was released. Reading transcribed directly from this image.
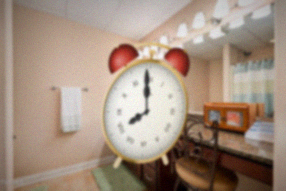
7:59
